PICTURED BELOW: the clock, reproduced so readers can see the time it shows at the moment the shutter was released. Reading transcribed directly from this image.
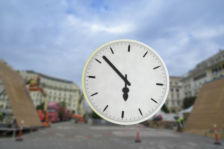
5:52
